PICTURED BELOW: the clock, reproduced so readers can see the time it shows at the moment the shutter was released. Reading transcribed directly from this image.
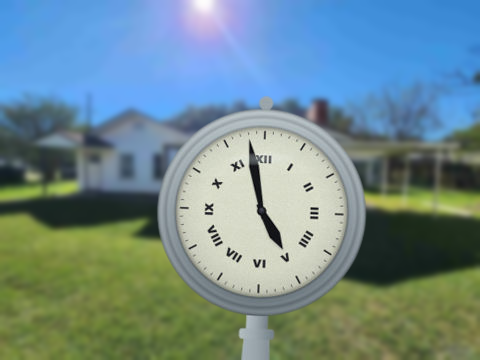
4:58
